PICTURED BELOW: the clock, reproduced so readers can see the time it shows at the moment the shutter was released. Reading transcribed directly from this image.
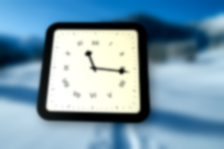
11:16
